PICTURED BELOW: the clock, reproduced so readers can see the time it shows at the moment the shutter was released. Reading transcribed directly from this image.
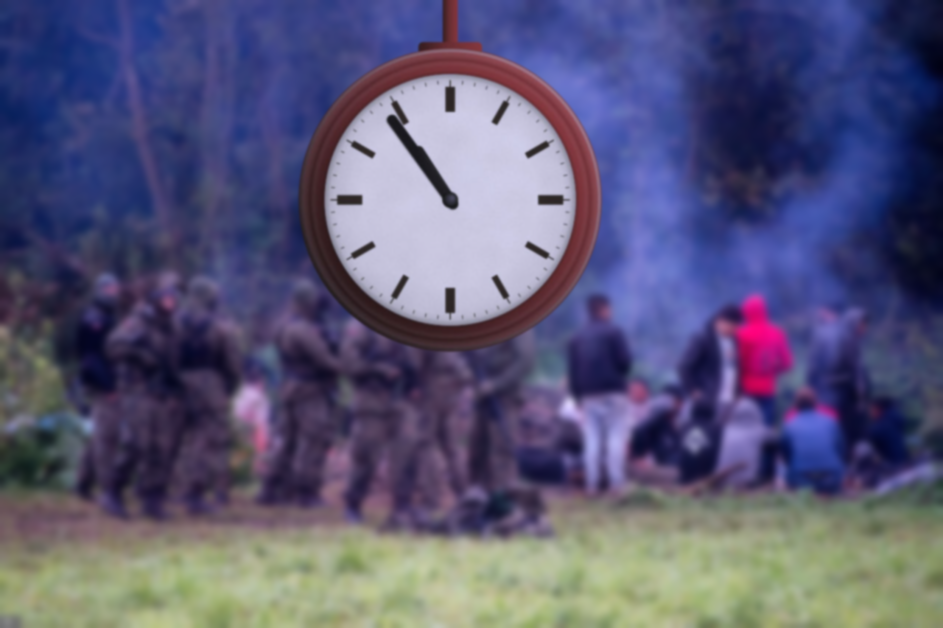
10:54
